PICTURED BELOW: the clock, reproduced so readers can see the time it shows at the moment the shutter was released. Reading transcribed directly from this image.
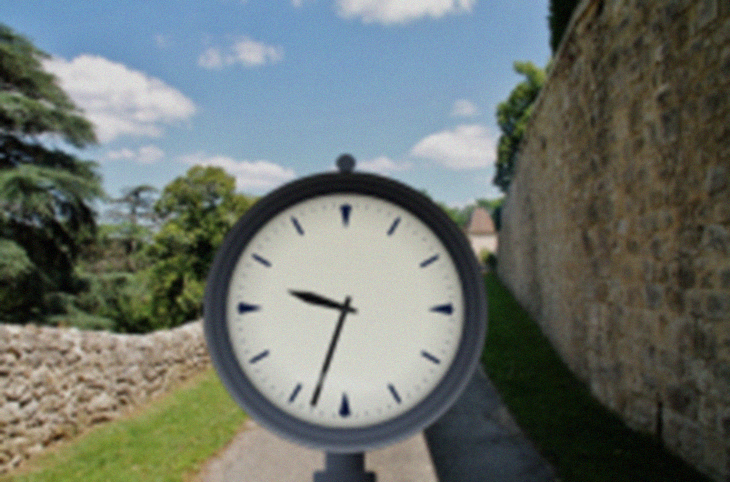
9:33
